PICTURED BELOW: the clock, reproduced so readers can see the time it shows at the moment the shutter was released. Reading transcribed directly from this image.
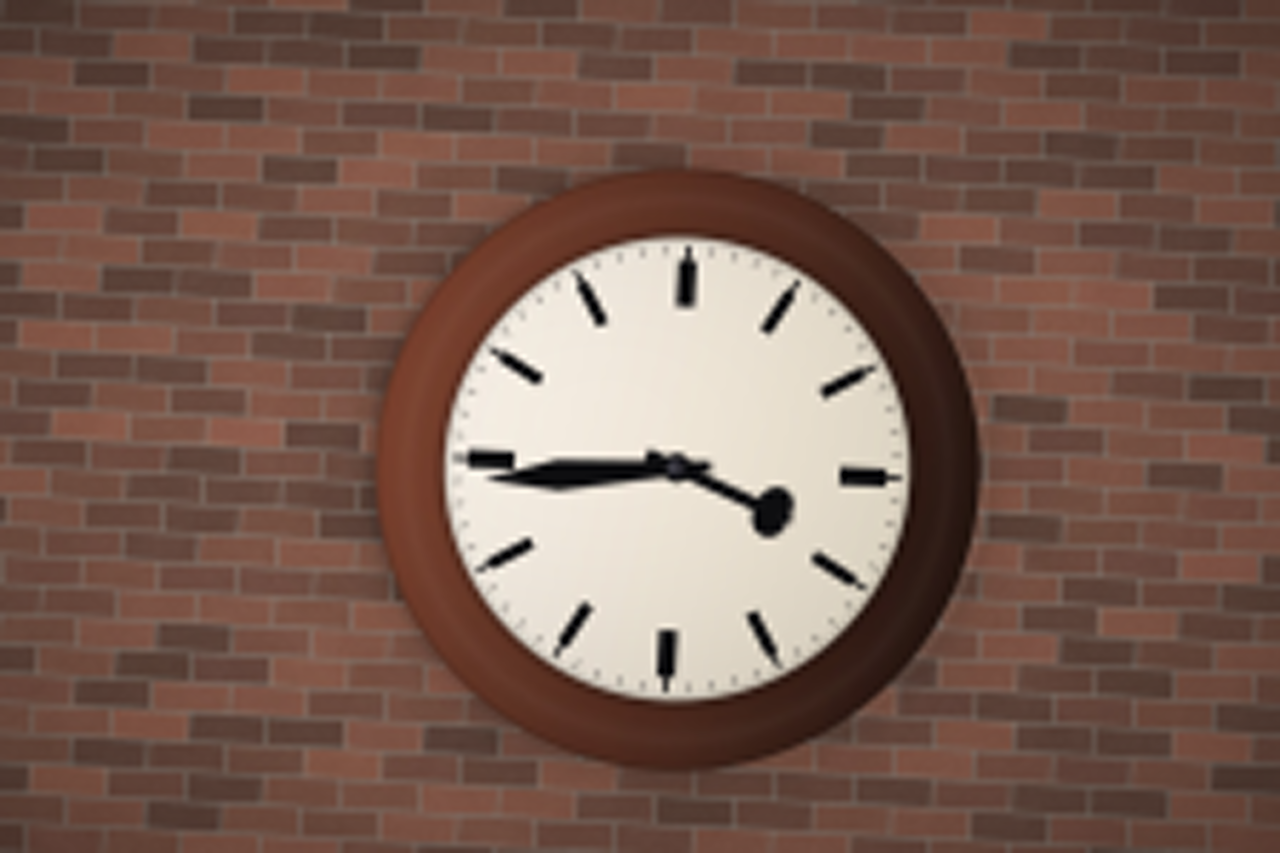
3:44
